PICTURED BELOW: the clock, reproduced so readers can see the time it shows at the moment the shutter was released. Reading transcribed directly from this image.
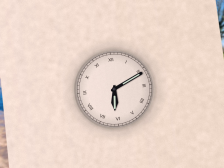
6:11
